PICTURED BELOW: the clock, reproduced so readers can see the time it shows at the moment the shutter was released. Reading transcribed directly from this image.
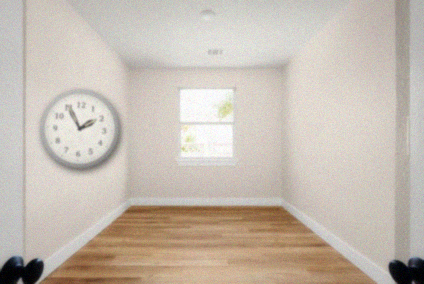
1:55
